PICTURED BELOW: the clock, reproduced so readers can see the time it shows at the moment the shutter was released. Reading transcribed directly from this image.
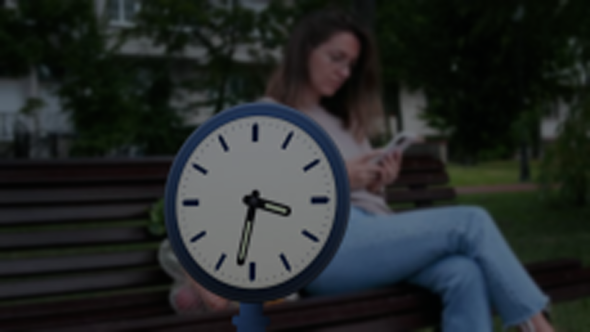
3:32
